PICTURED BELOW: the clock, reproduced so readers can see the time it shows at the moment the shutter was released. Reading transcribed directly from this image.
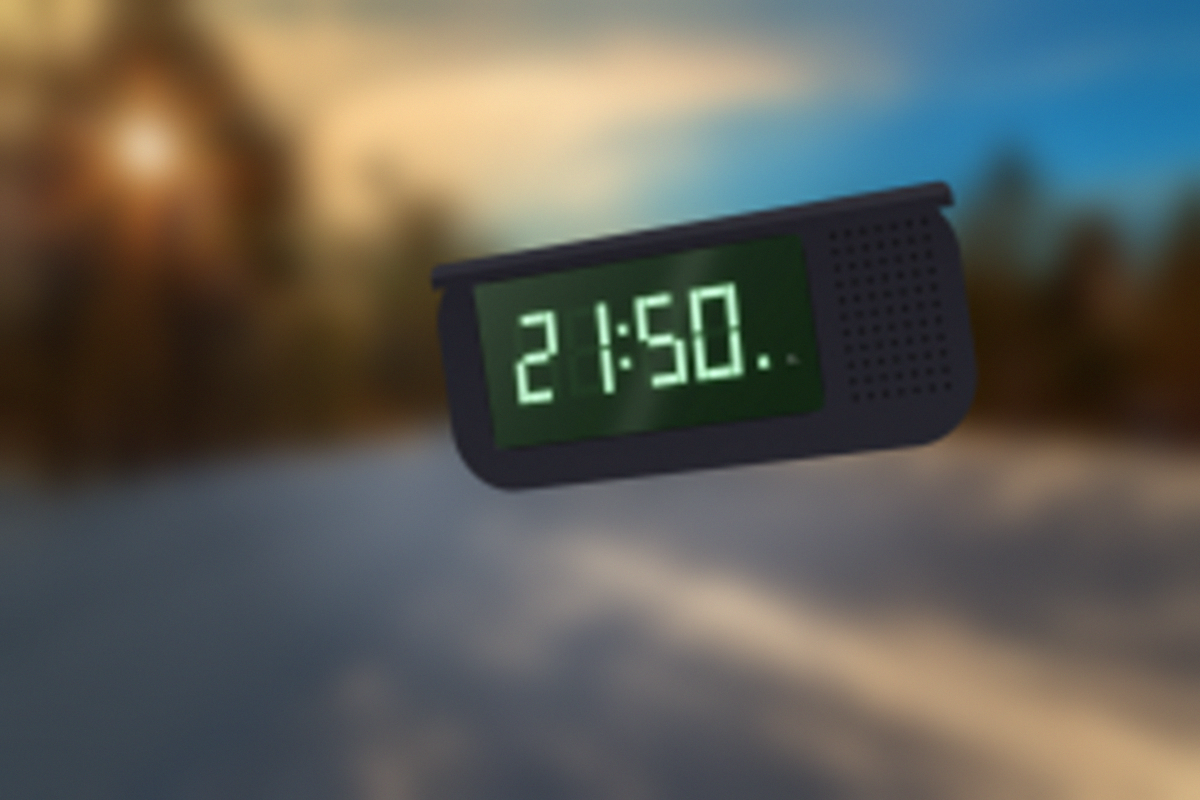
21:50
